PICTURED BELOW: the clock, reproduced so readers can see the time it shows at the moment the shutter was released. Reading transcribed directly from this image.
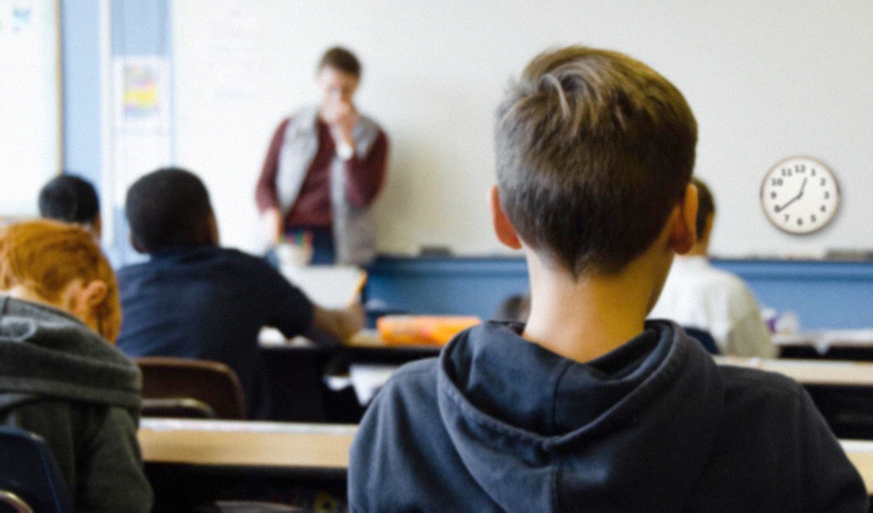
12:39
